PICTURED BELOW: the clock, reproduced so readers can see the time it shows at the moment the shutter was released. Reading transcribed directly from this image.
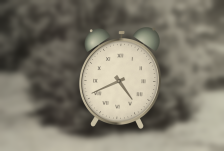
4:41
